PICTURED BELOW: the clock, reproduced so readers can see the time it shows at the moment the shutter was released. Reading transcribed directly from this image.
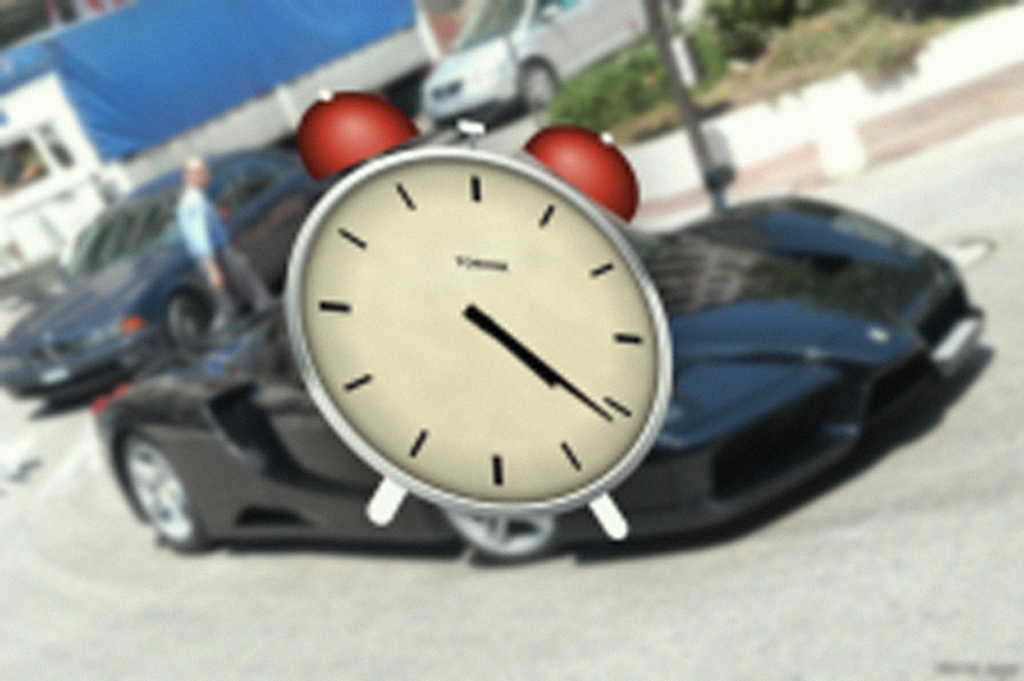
4:21
